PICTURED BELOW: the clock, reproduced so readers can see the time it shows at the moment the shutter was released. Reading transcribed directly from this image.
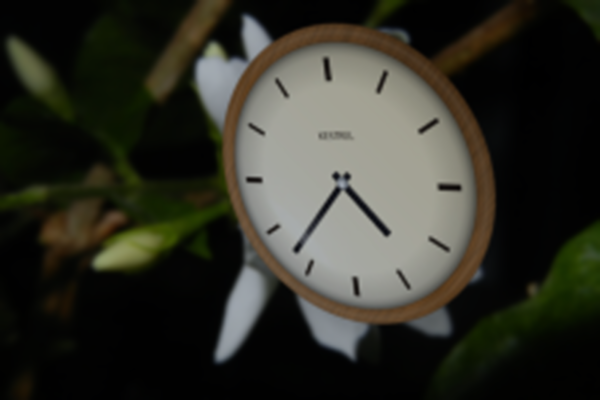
4:37
